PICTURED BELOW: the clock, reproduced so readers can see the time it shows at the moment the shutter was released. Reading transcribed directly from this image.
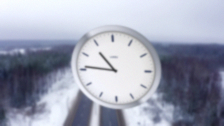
10:46
